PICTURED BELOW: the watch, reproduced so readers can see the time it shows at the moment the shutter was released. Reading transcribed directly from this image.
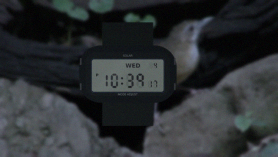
10:39:17
